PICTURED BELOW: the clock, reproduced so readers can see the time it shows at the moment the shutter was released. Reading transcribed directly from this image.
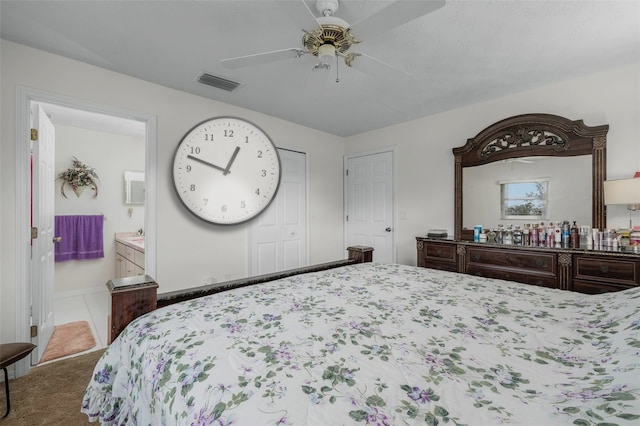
12:48
